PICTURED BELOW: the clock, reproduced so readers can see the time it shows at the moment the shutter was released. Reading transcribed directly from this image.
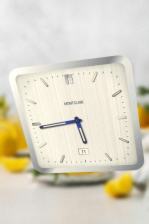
5:44
